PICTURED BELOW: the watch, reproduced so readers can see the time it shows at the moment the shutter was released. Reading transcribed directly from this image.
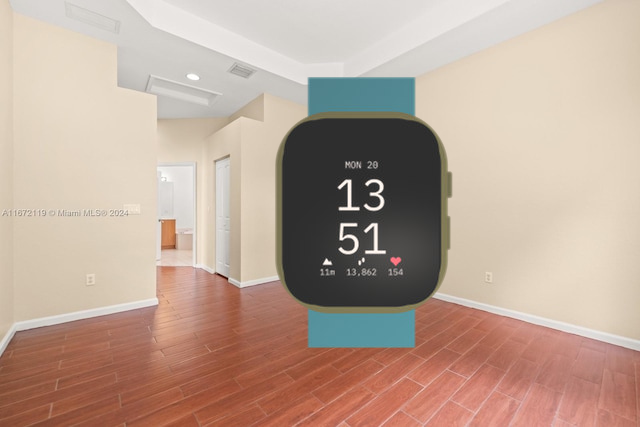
13:51
